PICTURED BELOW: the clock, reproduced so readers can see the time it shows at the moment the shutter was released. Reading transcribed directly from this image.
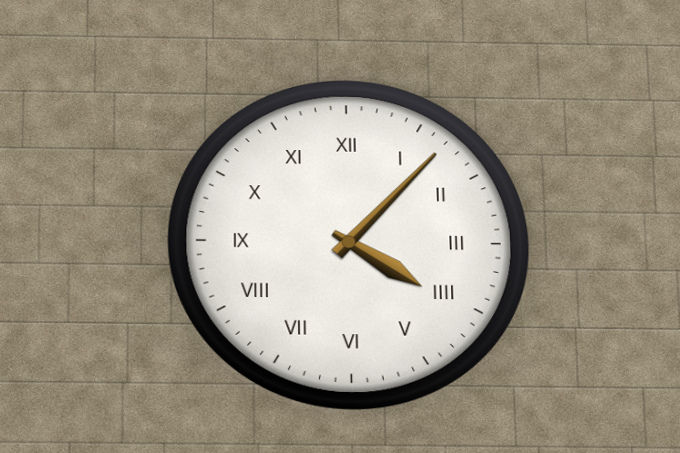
4:07
